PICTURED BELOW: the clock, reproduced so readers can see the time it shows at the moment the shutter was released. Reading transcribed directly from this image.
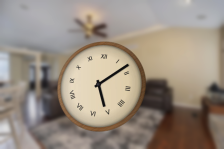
5:08
